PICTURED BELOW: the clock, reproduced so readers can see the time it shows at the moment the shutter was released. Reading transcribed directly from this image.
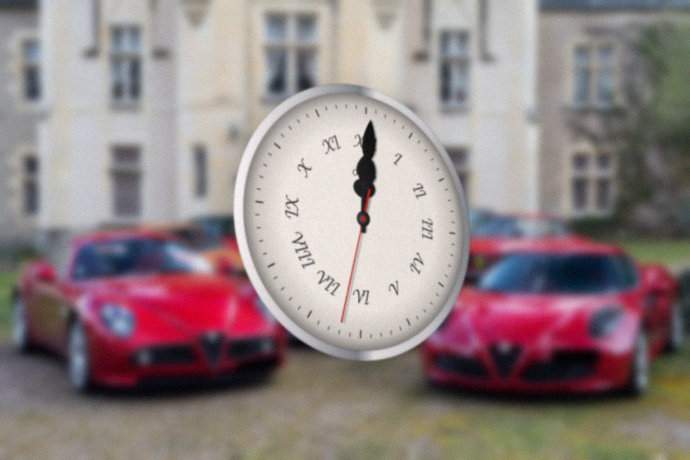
12:00:32
